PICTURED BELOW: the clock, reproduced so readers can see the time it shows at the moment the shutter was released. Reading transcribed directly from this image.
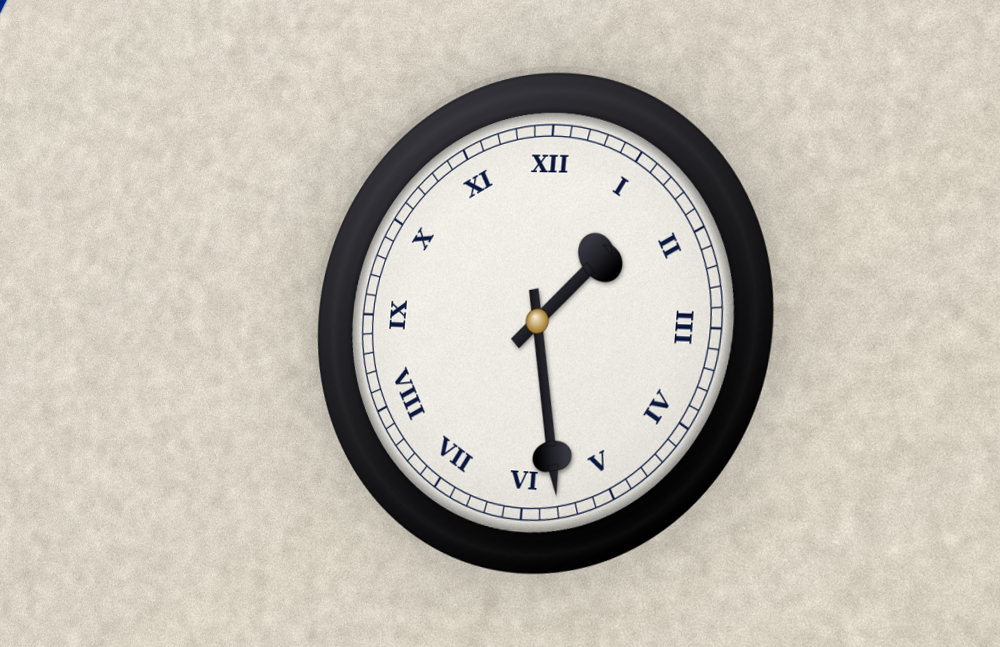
1:28
